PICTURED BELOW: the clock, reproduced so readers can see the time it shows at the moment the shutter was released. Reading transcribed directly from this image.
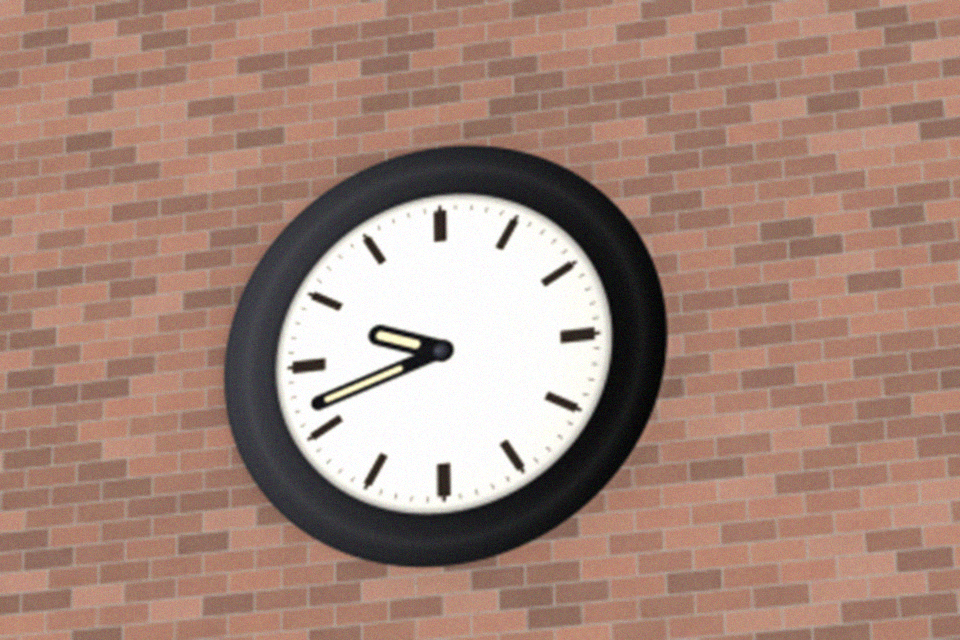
9:42
